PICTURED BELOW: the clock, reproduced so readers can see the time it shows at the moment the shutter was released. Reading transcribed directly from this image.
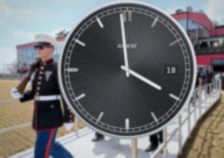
3:59
